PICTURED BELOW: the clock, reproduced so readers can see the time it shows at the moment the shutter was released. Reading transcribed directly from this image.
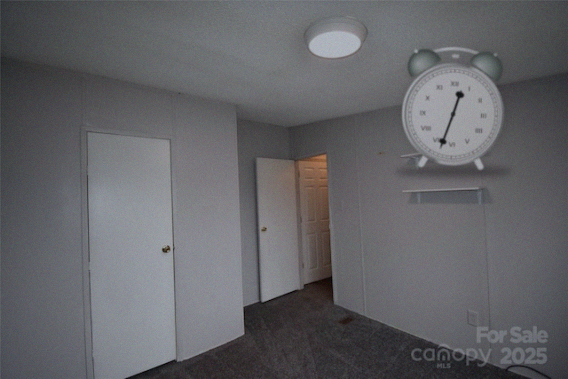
12:33
